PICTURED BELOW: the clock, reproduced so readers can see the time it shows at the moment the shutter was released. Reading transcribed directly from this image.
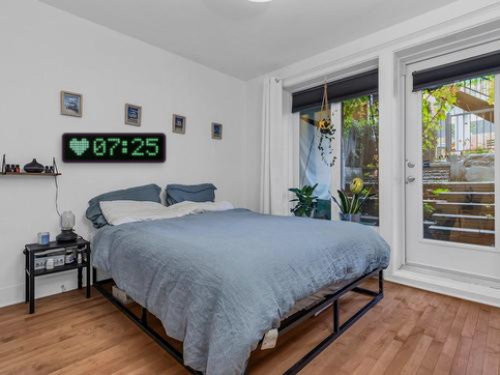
7:25
